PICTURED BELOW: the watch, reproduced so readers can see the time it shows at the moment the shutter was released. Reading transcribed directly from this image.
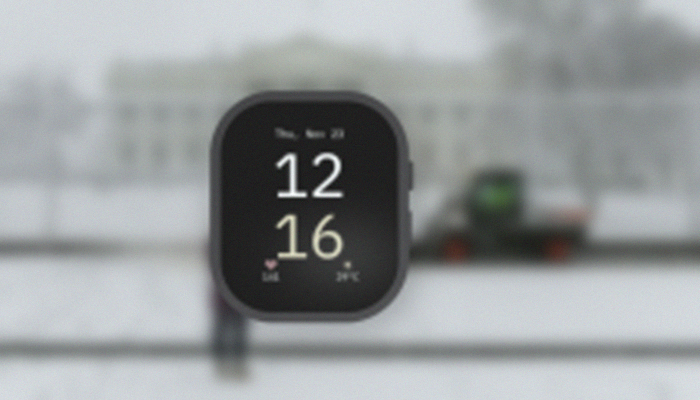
12:16
